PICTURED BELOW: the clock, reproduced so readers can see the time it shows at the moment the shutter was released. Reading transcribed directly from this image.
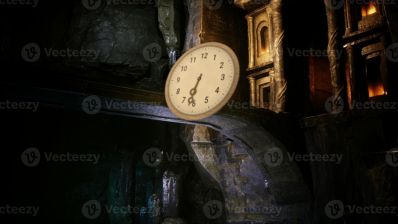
6:32
